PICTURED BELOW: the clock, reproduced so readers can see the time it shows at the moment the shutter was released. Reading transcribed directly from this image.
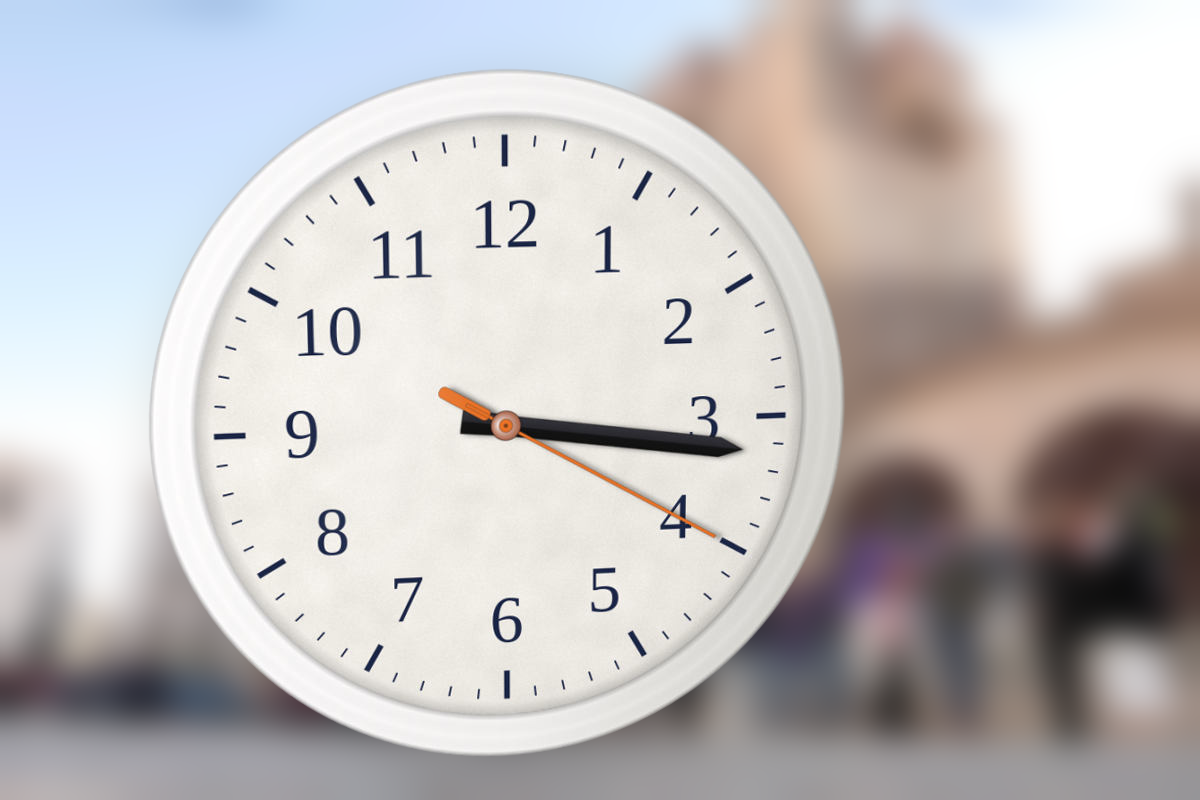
3:16:20
